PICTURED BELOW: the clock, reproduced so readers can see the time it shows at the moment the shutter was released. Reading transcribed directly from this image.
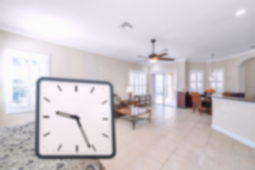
9:26
